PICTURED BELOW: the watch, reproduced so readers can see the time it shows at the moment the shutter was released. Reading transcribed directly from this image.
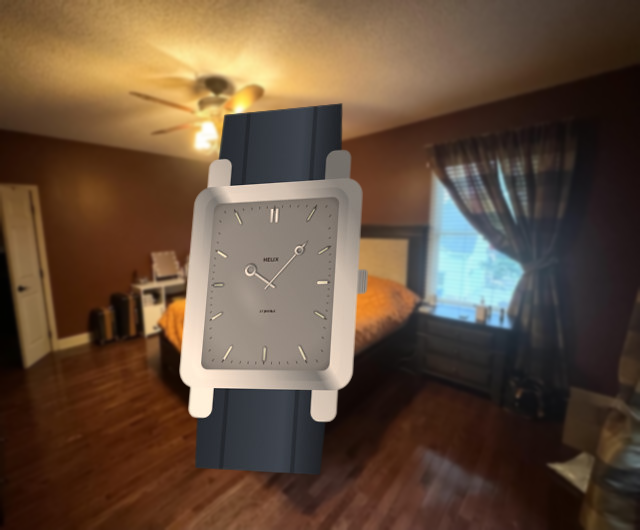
10:07
